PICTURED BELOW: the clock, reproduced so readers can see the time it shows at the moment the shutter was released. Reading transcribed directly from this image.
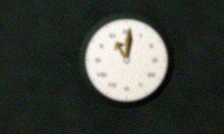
11:01
